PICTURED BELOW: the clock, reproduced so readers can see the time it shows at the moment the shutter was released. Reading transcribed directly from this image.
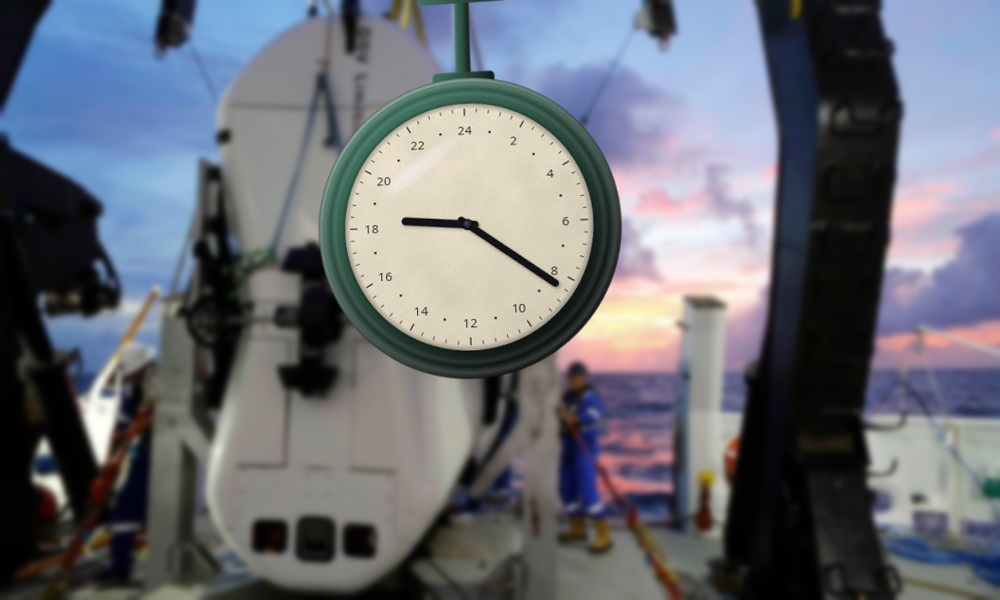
18:21
